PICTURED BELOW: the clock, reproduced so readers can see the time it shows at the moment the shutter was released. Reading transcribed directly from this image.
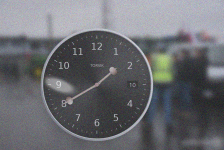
1:40
